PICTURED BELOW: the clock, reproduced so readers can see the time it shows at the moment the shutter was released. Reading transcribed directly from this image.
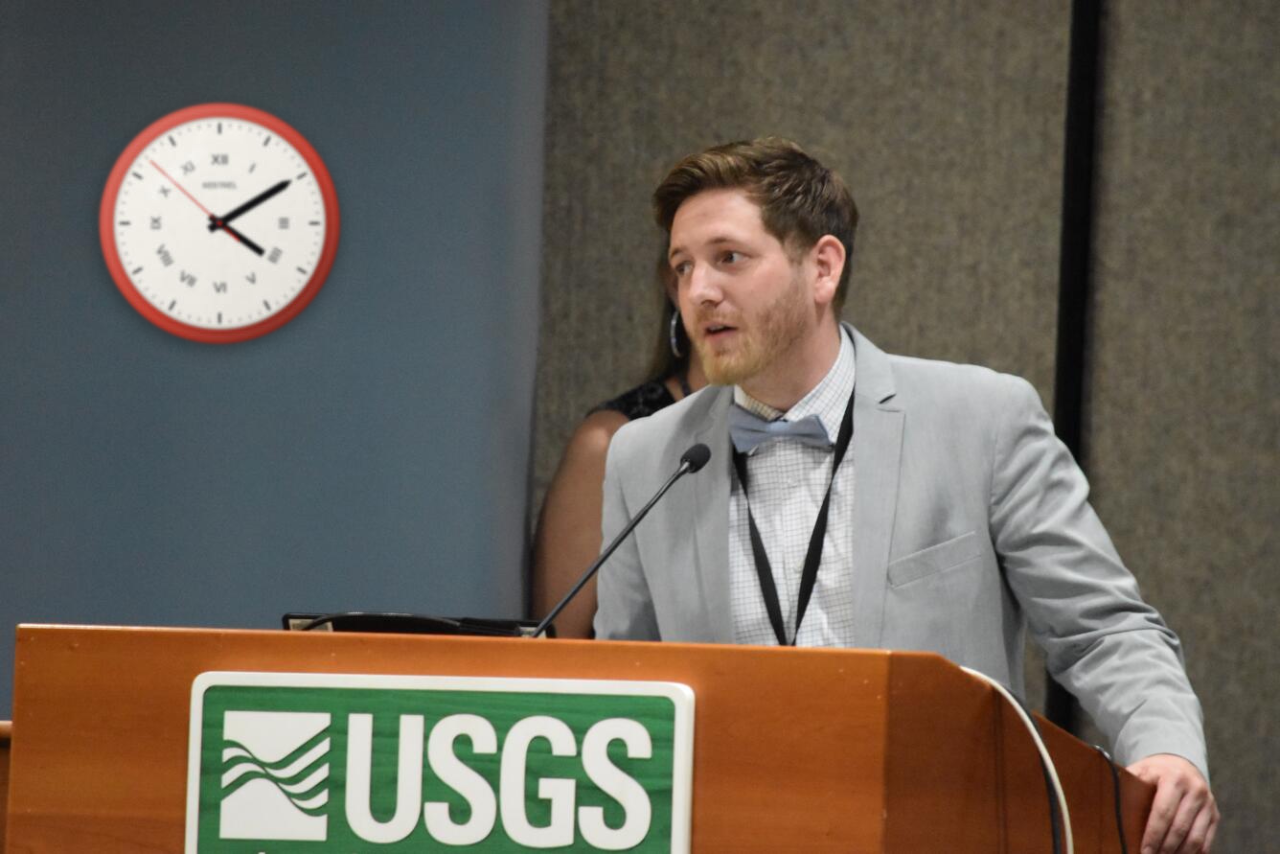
4:09:52
